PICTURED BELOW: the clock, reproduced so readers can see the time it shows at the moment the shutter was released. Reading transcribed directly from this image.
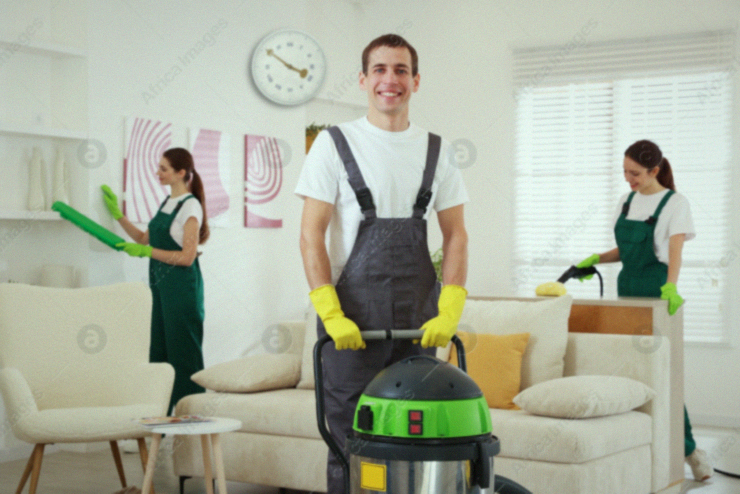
3:51
